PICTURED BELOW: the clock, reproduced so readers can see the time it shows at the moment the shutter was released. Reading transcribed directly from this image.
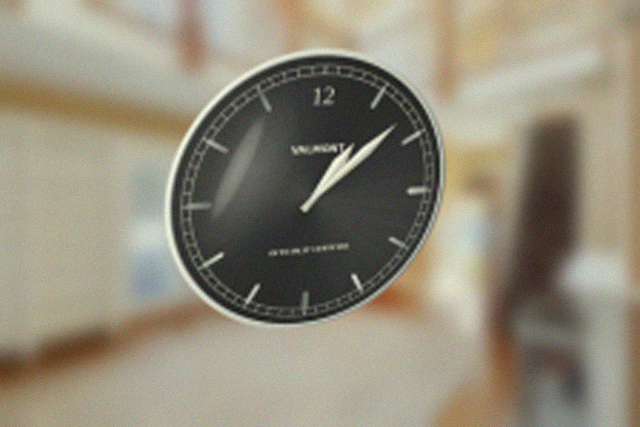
1:08
